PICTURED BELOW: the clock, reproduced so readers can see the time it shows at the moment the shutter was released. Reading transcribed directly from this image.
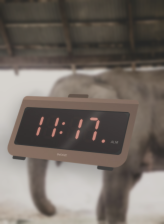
11:17
